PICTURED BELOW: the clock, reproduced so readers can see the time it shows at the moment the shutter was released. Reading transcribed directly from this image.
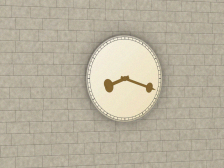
8:18
